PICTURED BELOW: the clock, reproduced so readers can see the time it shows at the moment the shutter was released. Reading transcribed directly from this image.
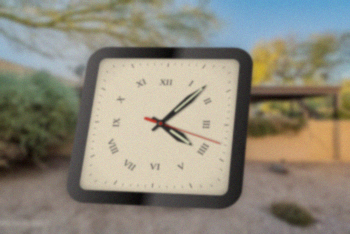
4:07:18
